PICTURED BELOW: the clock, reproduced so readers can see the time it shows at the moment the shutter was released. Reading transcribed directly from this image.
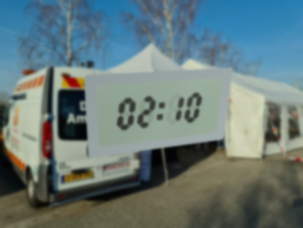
2:10
